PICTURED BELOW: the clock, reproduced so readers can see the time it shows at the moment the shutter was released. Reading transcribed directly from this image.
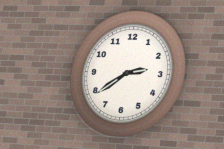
2:39
